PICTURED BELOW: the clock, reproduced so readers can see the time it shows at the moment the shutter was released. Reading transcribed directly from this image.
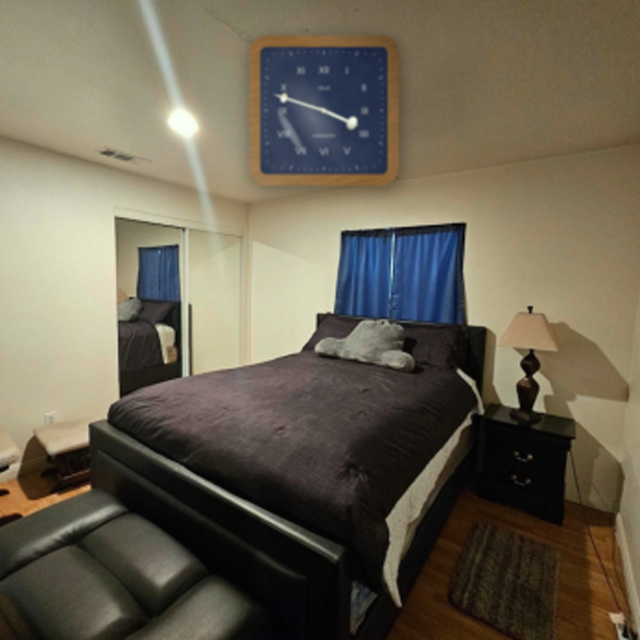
3:48
